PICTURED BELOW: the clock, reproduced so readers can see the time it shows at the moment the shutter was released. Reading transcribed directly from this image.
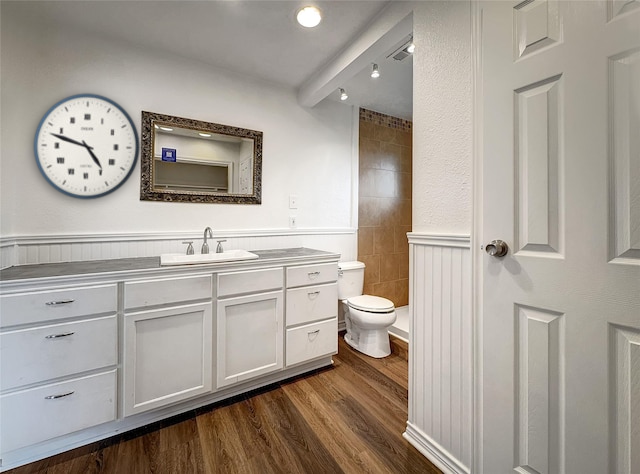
4:48
